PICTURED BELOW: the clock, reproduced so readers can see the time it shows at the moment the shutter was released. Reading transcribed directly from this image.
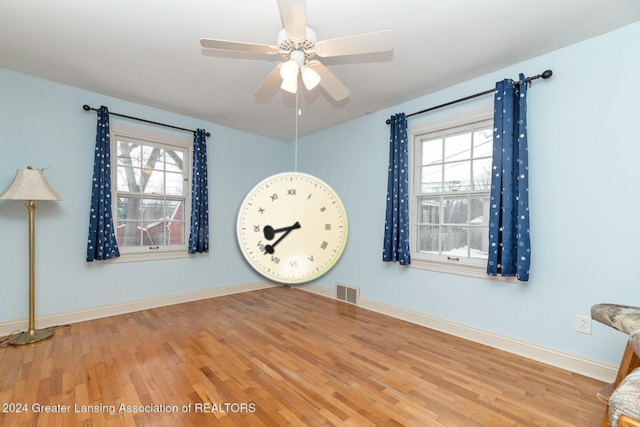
8:38
